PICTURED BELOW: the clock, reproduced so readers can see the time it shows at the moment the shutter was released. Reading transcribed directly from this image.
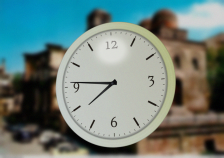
7:46
